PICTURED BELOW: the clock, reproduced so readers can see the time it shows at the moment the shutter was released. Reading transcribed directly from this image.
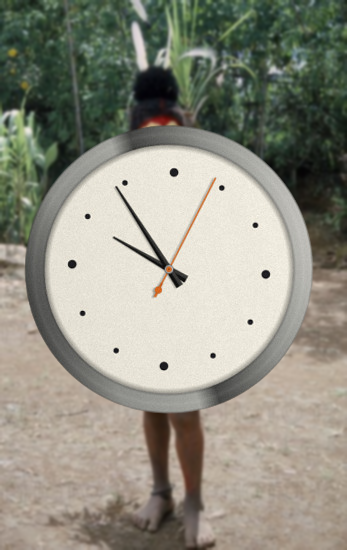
9:54:04
